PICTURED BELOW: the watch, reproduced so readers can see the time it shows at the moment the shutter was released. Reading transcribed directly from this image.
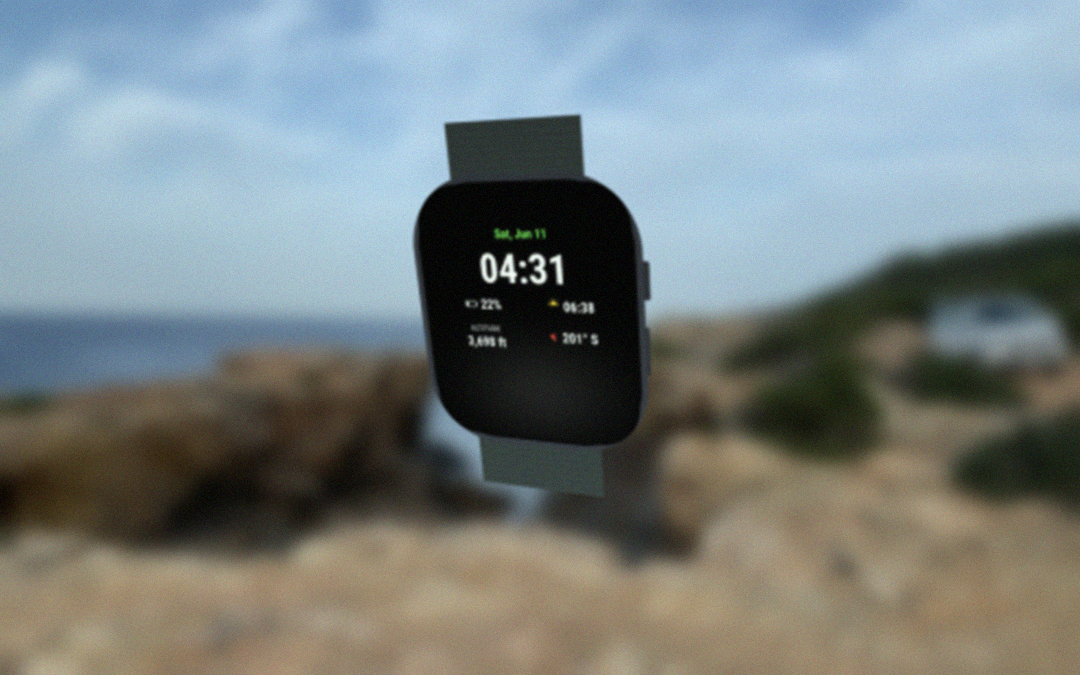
4:31
